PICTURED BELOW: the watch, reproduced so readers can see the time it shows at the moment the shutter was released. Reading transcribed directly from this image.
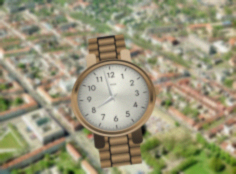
7:58
